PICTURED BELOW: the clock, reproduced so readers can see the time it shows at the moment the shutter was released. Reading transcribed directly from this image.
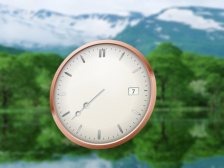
7:38
